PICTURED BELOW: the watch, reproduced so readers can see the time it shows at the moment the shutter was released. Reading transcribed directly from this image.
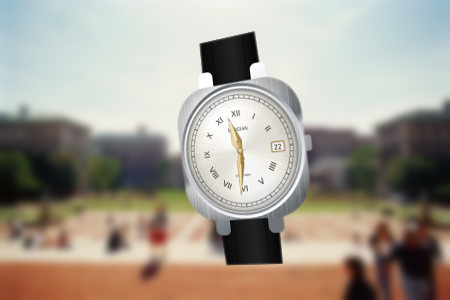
11:31
